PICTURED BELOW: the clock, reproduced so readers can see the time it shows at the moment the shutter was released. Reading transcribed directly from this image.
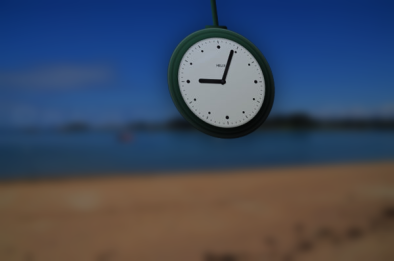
9:04
